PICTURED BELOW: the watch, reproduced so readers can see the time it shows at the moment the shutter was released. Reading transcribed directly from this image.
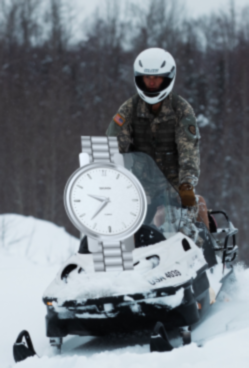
9:37
